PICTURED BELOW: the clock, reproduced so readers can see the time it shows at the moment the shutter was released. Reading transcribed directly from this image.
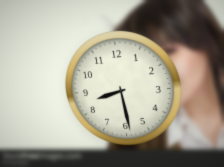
8:29
